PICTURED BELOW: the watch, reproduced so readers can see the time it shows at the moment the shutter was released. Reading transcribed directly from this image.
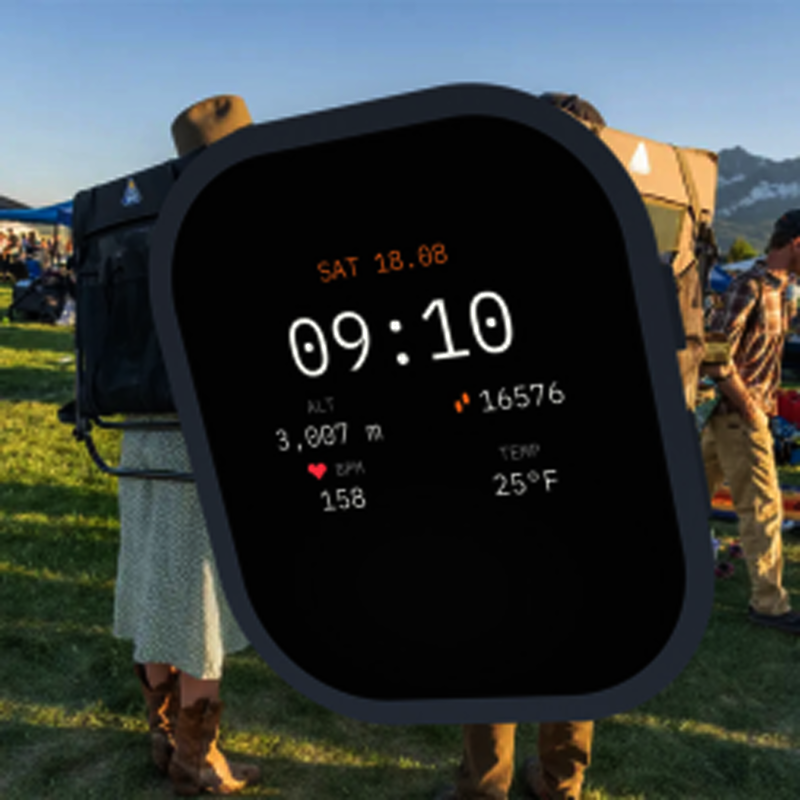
9:10
